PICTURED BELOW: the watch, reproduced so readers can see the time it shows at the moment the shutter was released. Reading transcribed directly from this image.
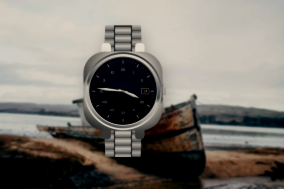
3:46
